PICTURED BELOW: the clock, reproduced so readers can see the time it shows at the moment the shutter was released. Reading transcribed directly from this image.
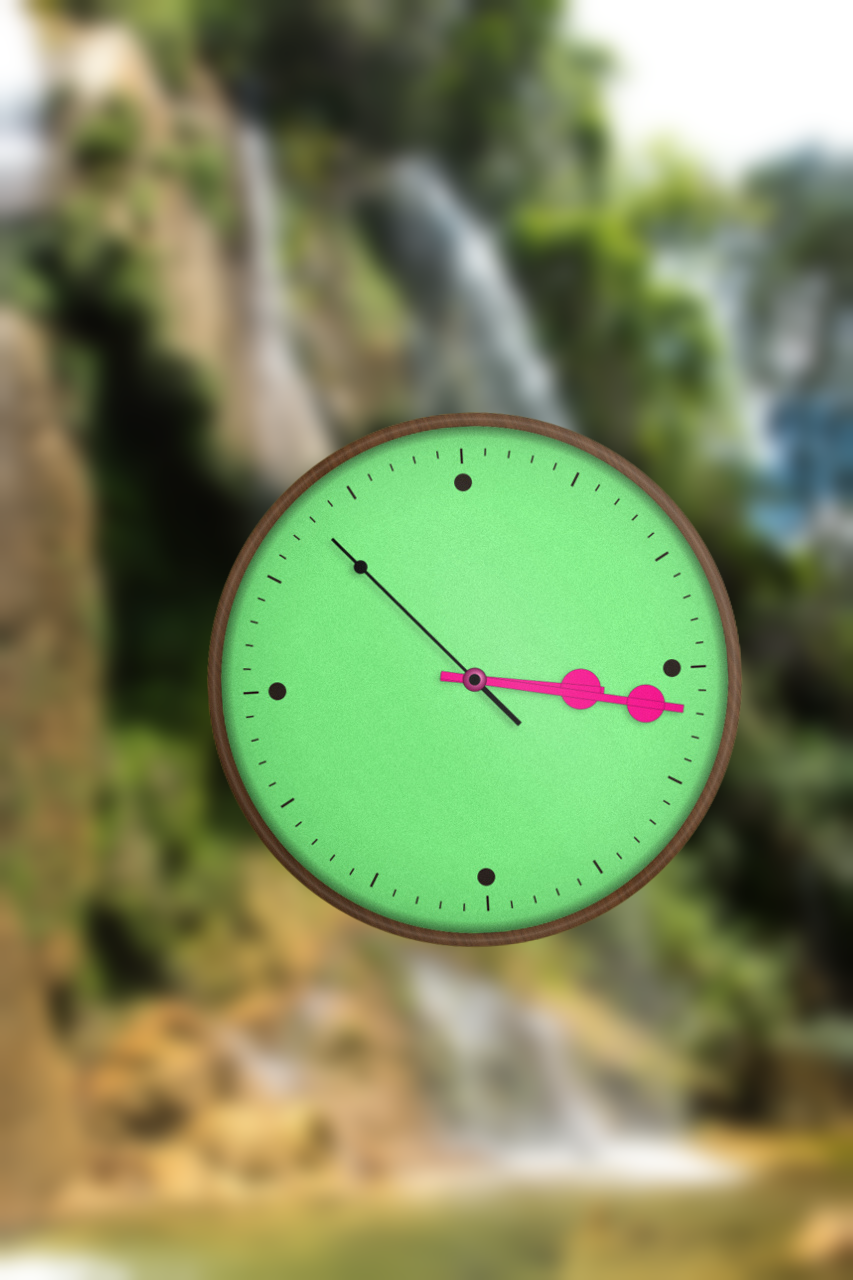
3:16:53
